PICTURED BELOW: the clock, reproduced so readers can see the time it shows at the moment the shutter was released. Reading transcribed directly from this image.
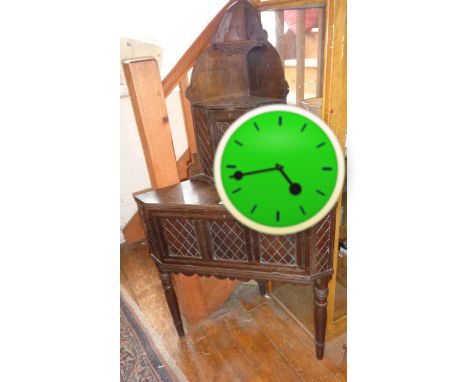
4:43
